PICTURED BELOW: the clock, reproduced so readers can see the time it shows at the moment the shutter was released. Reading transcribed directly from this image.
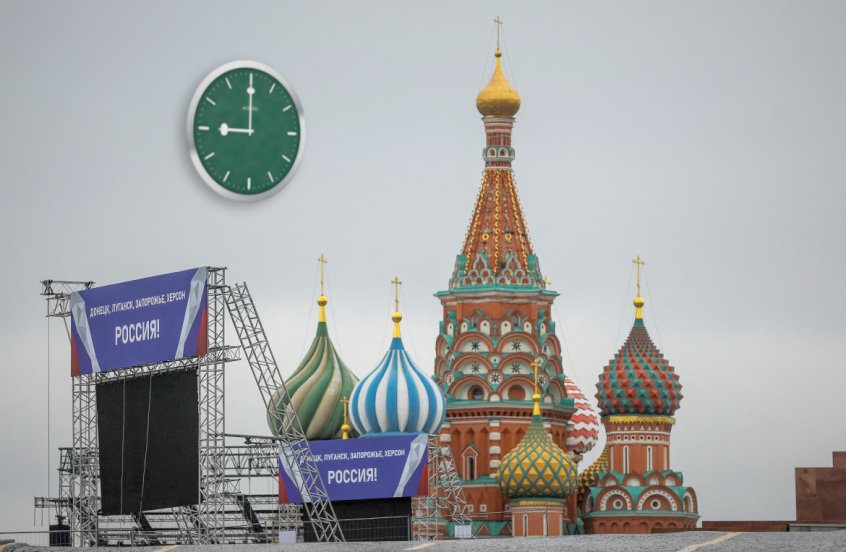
9:00
